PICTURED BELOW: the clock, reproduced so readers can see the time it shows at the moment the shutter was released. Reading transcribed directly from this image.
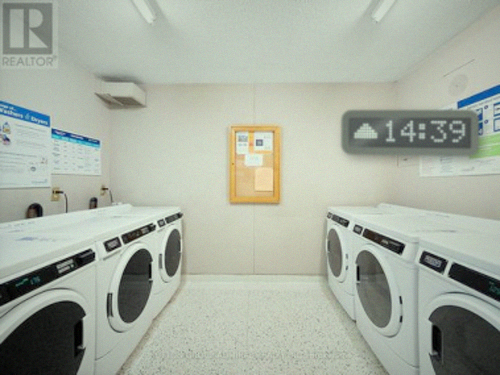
14:39
